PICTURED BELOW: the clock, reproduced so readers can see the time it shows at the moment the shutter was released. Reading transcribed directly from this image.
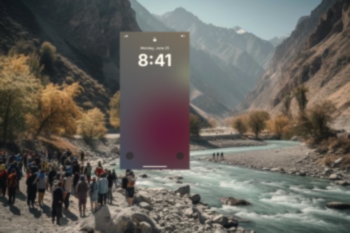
8:41
